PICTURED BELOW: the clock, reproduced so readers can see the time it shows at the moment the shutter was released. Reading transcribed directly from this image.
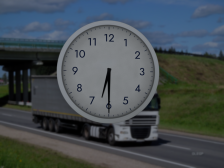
6:30
